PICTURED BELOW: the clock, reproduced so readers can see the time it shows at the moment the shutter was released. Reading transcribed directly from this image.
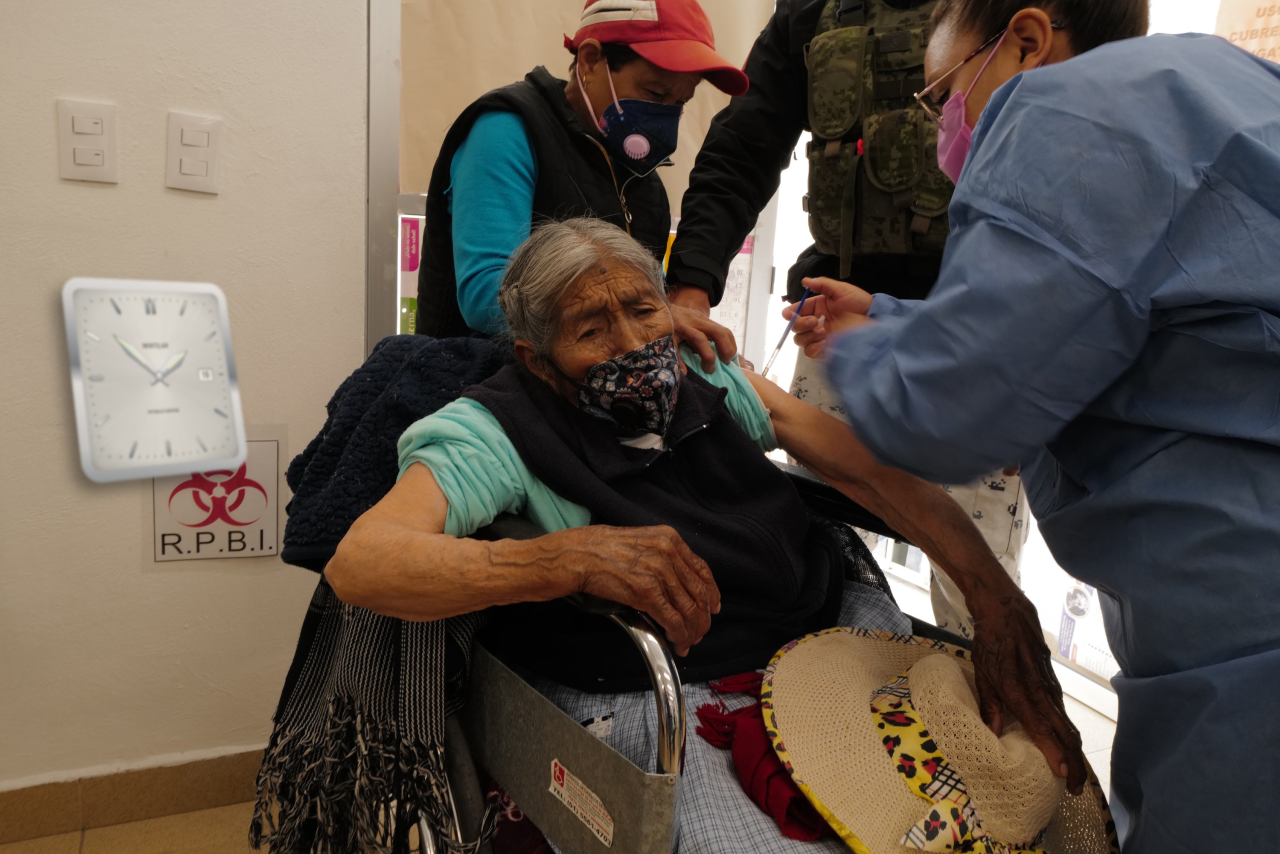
1:52
